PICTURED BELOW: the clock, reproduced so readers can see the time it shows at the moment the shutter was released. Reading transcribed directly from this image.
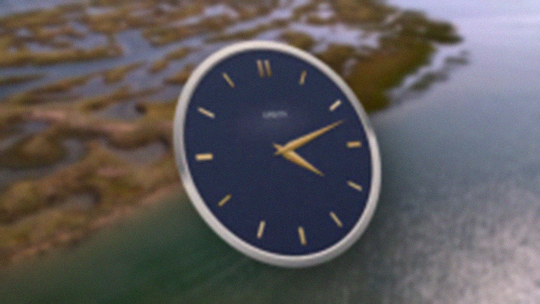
4:12
